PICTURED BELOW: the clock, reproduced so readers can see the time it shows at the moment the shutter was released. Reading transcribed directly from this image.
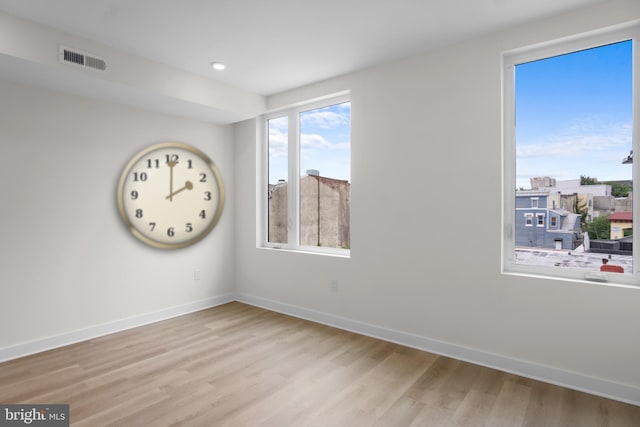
2:00
